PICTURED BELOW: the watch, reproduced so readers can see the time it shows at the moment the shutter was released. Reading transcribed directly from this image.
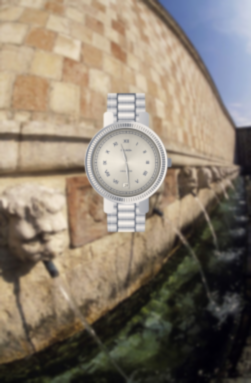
11:29
